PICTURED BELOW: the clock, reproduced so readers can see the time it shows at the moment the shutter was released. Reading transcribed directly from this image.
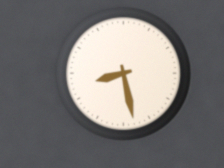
8:28
